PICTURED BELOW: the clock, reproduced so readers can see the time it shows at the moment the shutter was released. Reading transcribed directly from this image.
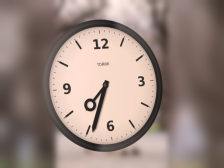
7:34
